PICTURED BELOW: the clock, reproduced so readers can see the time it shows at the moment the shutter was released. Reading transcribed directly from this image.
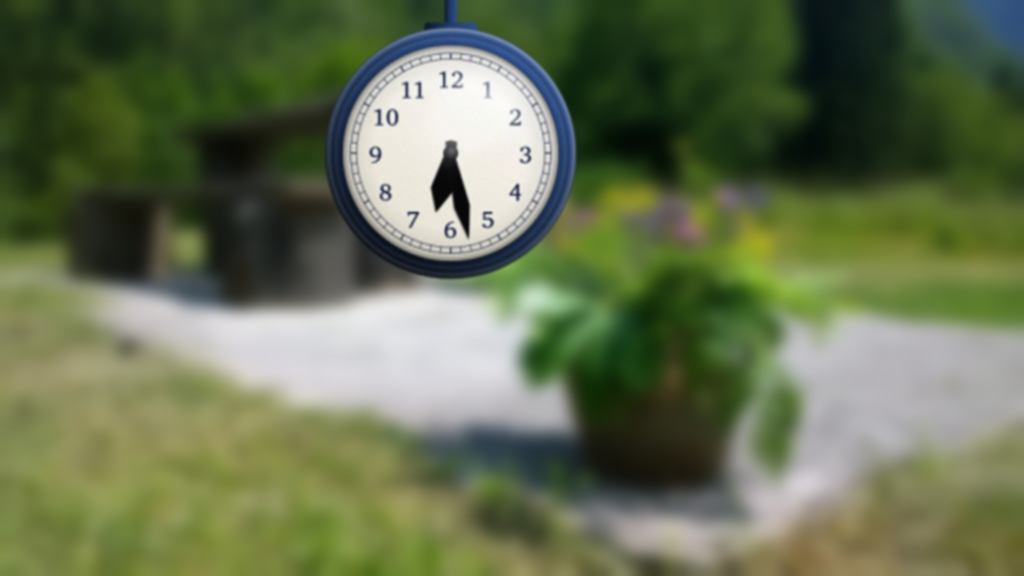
6:28
